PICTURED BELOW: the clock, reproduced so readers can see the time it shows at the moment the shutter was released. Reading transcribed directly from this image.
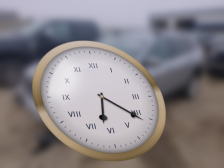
6:21
